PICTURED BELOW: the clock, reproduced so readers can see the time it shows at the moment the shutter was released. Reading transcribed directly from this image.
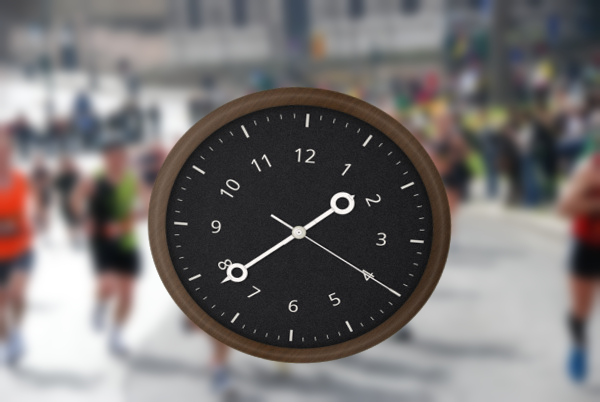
1:38:20
